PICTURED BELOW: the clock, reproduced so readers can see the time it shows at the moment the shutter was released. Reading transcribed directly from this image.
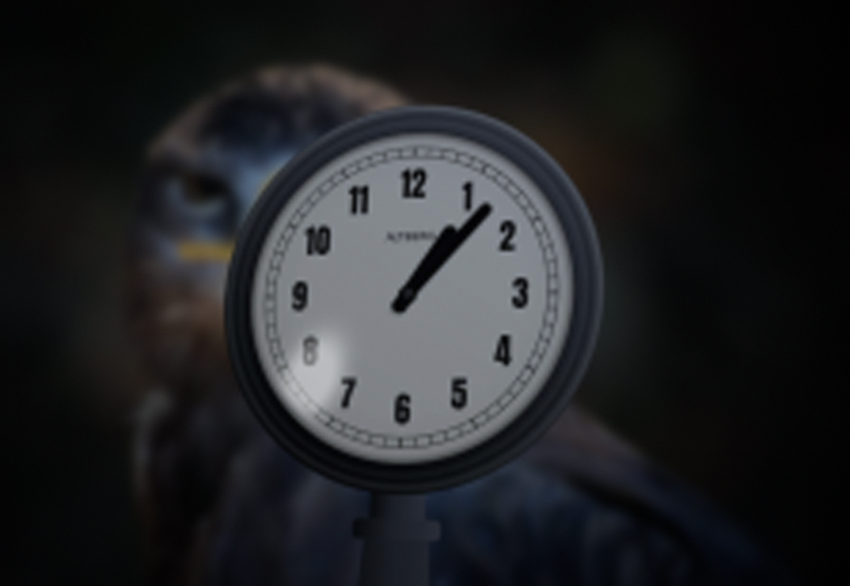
1:07
